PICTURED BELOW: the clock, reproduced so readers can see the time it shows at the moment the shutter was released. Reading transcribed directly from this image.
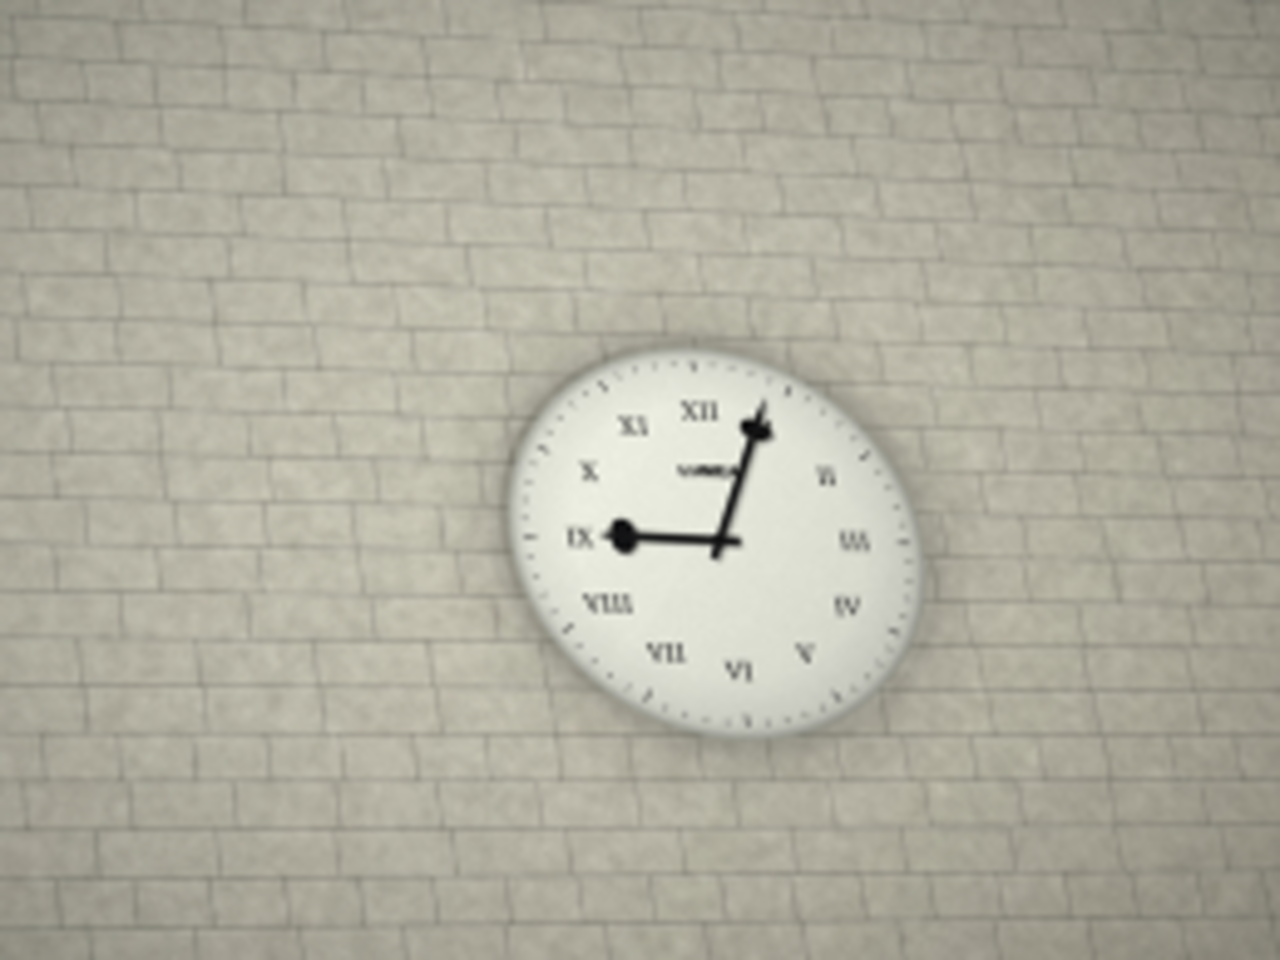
9:04
